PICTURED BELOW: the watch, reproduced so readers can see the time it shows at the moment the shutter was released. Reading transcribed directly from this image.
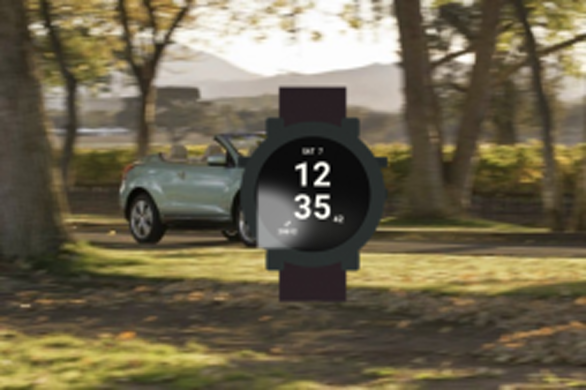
12:35
